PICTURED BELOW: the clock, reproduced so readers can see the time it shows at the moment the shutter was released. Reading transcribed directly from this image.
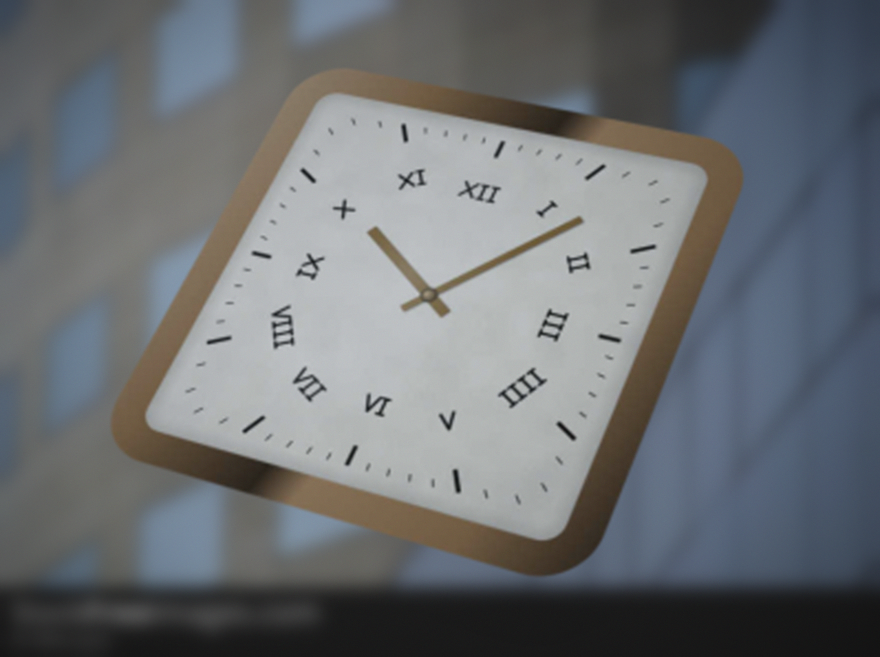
10:07
